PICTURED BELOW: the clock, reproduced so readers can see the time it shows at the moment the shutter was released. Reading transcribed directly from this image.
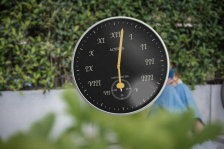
6:02
